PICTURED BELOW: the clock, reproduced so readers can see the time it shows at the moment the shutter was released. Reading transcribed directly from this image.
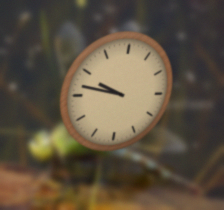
9:47
